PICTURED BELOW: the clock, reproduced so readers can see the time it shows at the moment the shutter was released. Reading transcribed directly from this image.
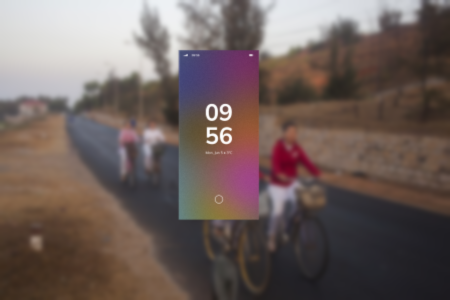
9:56
